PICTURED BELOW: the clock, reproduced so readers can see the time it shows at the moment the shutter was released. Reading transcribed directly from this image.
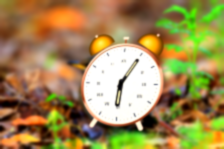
6:05
